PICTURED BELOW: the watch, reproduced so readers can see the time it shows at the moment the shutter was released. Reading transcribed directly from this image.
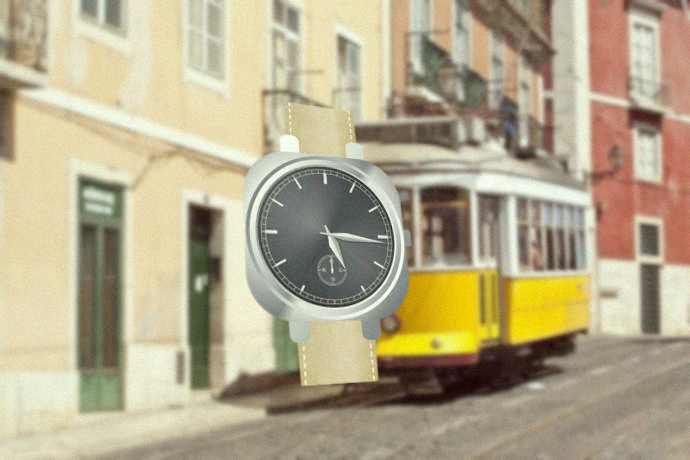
5:16
